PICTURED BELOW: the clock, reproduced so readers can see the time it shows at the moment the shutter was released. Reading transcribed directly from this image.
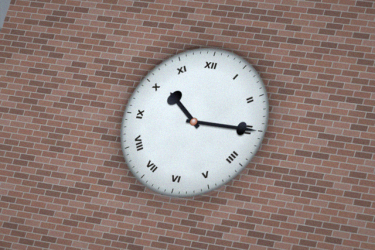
10:15
